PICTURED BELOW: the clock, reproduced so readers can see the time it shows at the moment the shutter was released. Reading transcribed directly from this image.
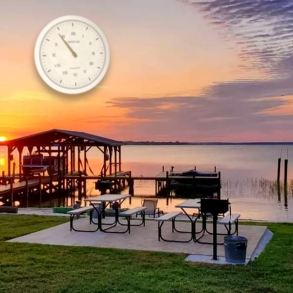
10:54
